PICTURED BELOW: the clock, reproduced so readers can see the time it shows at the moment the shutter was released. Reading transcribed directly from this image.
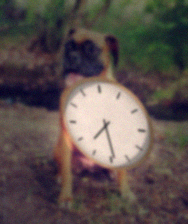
7:29
